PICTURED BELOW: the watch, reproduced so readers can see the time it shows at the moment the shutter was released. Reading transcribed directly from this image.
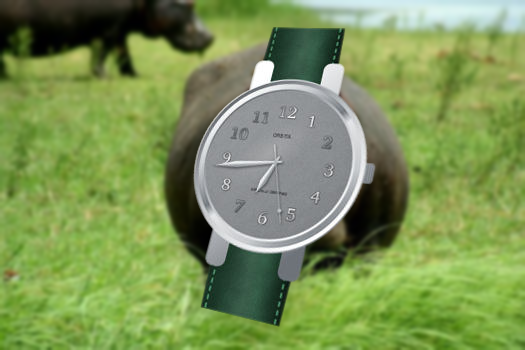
6:43:27
